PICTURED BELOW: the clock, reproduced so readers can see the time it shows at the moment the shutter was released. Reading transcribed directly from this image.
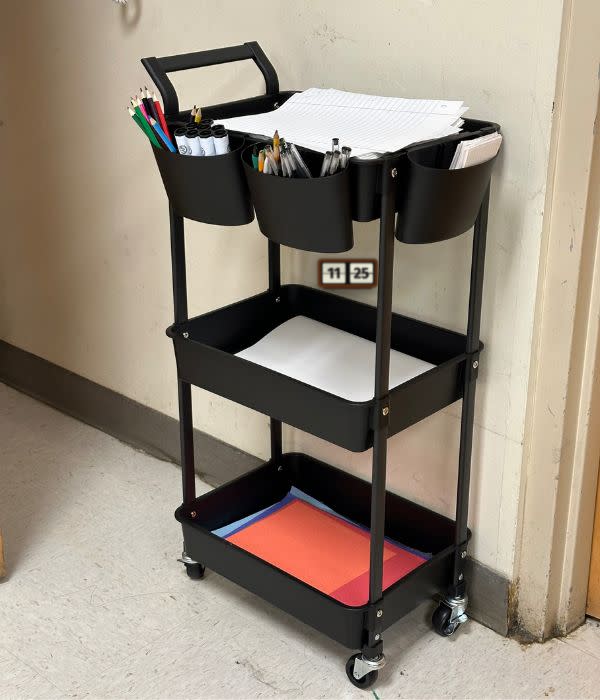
11:25
